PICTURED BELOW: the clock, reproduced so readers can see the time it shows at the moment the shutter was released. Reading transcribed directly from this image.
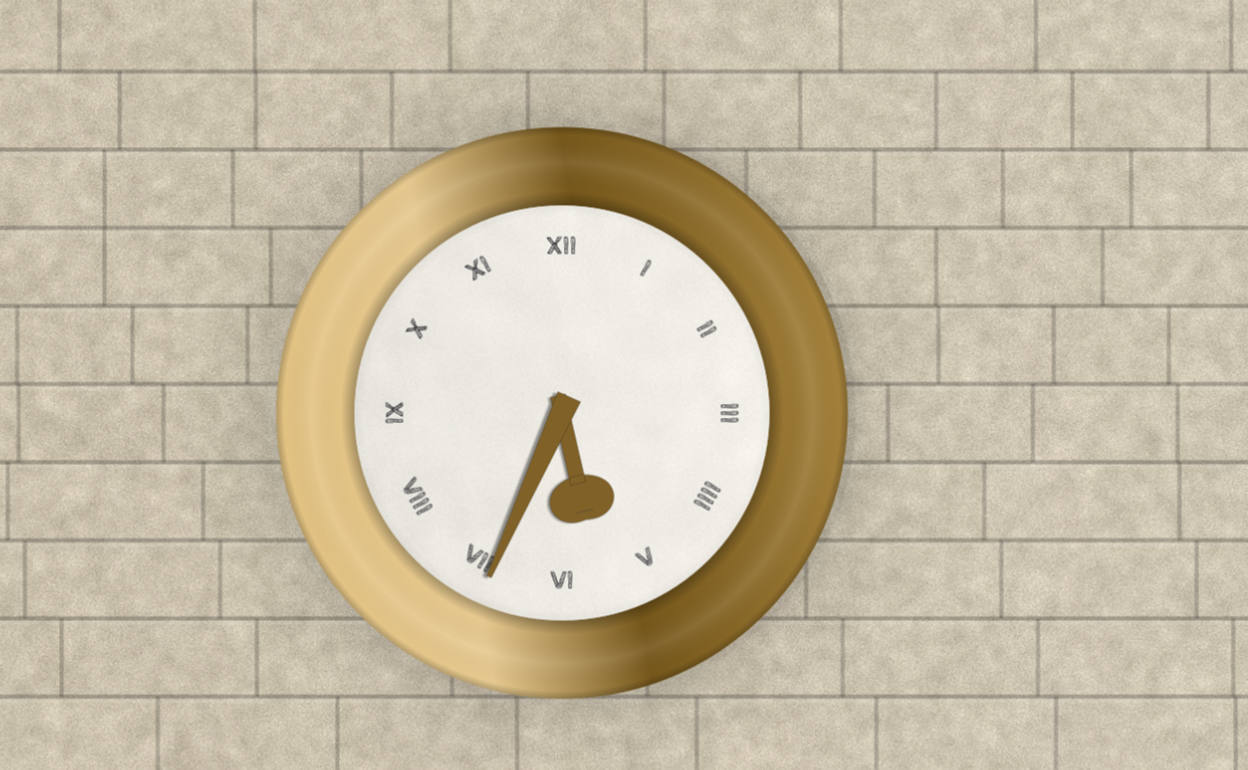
5:34
